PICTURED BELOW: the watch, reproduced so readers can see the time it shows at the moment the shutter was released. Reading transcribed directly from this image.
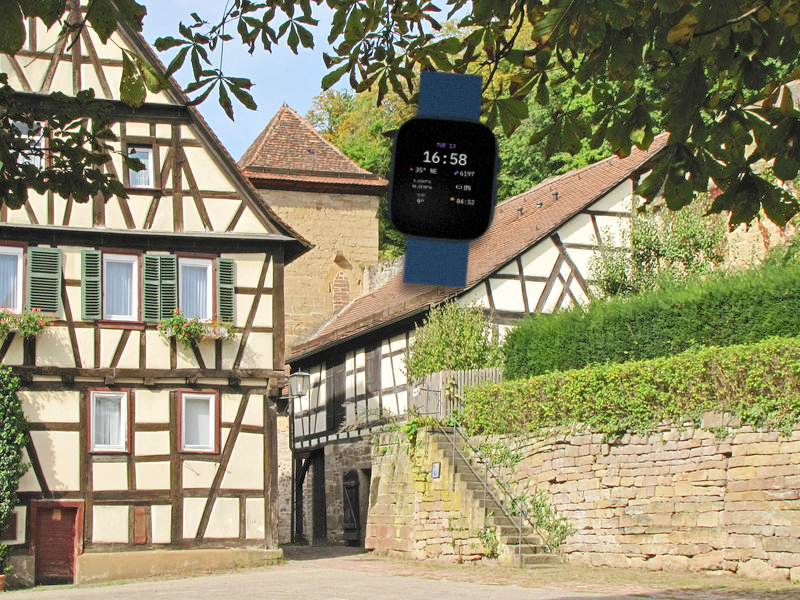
16:58
